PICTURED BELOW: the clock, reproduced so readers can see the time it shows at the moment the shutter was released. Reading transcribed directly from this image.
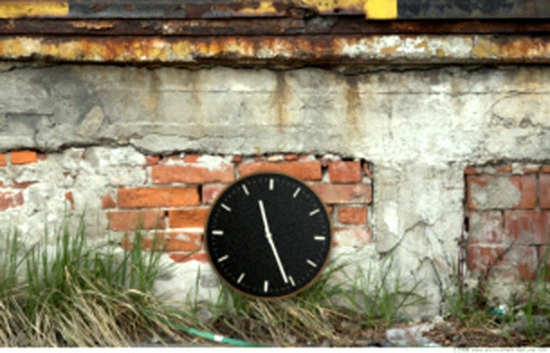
11:26
